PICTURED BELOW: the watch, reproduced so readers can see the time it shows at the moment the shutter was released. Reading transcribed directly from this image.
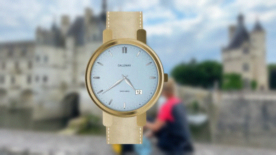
4:39
